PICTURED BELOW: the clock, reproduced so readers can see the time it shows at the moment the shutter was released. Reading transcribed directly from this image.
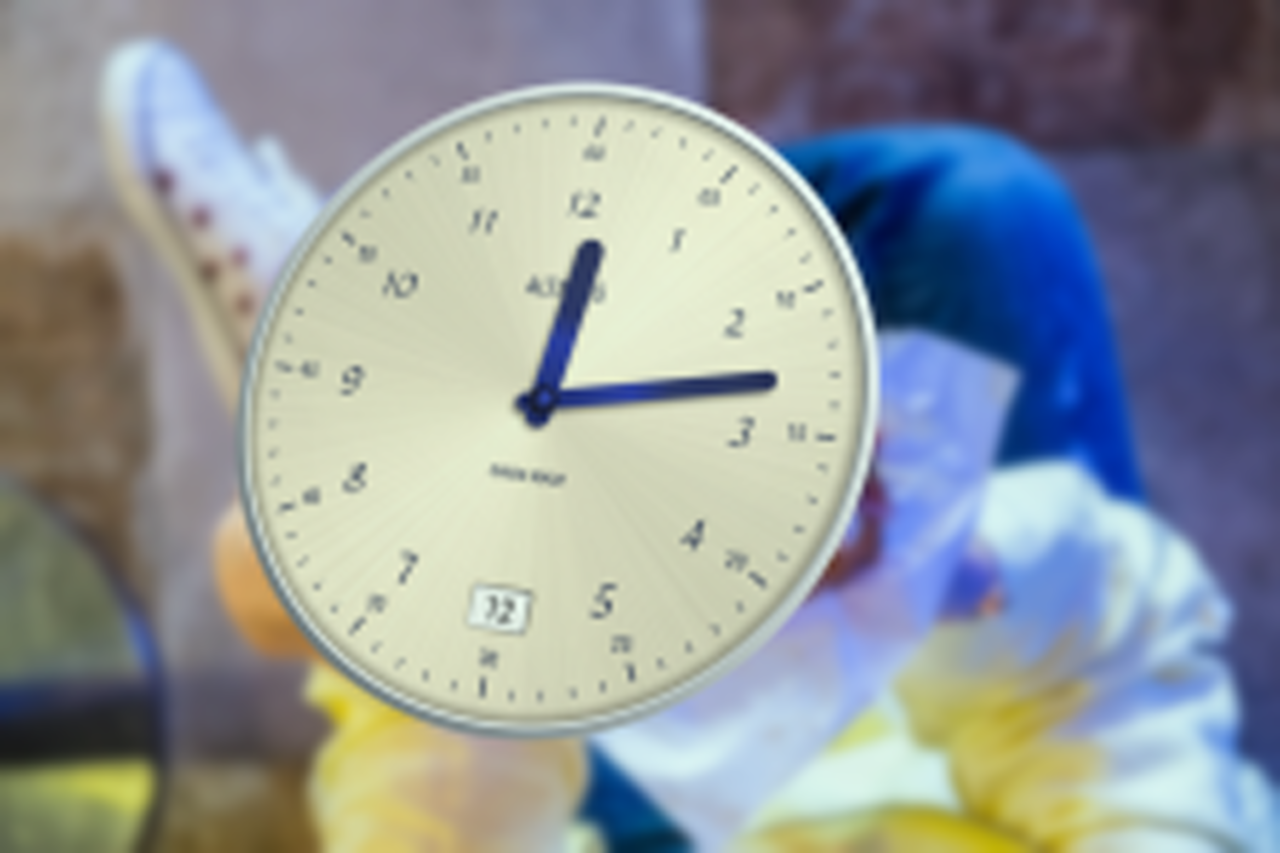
12:13
